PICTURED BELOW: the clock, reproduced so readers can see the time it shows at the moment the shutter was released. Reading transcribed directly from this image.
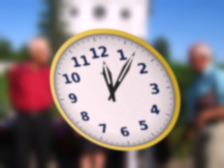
12:07
